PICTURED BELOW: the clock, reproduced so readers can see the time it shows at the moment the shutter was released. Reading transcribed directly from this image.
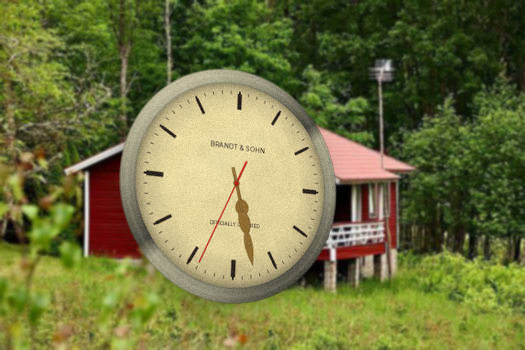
5:27:34
